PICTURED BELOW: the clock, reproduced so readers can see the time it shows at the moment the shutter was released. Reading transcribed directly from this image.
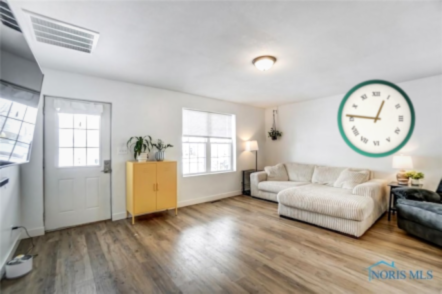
12:46
